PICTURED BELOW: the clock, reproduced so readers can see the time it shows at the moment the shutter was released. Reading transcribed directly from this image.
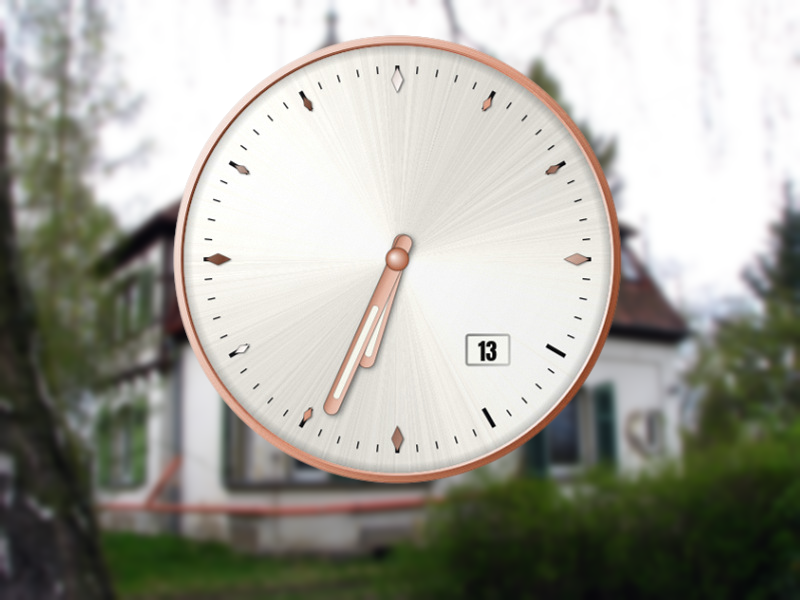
6:34
